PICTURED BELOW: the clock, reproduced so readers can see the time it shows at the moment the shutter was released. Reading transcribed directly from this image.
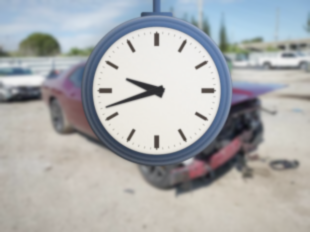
9:42
